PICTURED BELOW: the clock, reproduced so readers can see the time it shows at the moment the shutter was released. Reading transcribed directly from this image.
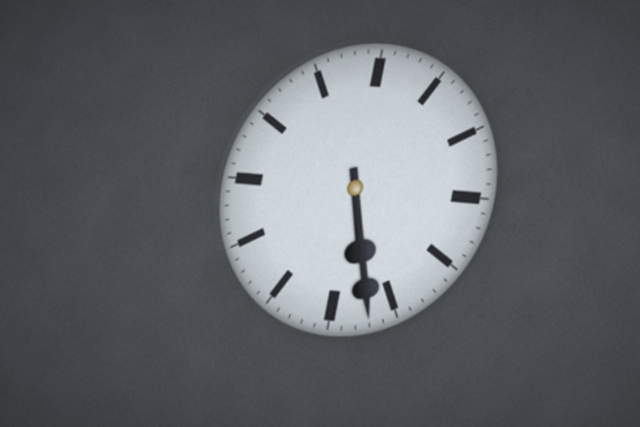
5:27
